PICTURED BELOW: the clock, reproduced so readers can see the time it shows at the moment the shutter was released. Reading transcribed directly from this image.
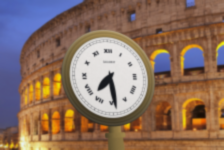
7:29
